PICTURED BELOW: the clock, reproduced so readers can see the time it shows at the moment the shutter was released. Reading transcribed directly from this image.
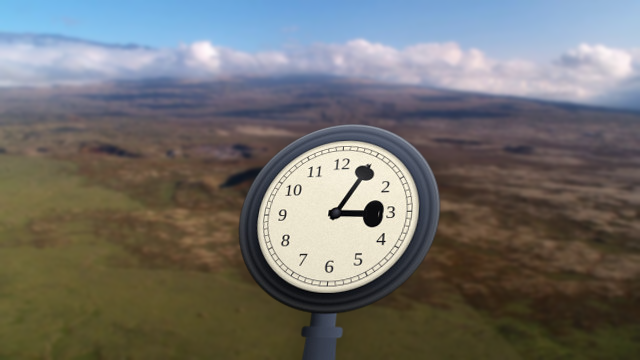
3:05
